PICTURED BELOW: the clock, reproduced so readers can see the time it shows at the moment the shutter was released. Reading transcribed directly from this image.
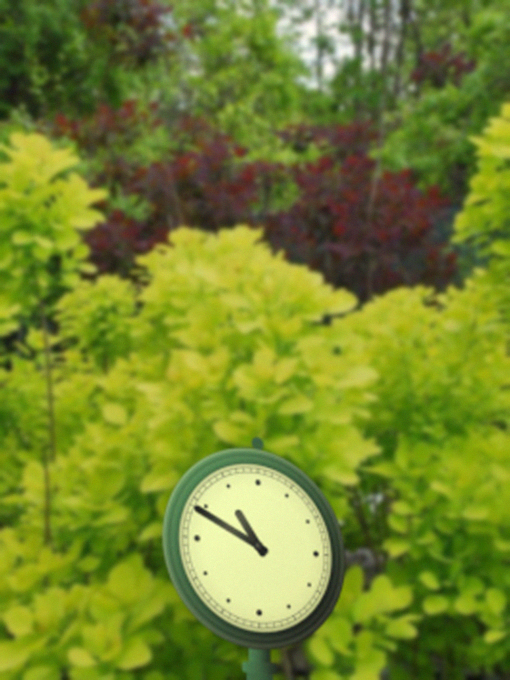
10:49
